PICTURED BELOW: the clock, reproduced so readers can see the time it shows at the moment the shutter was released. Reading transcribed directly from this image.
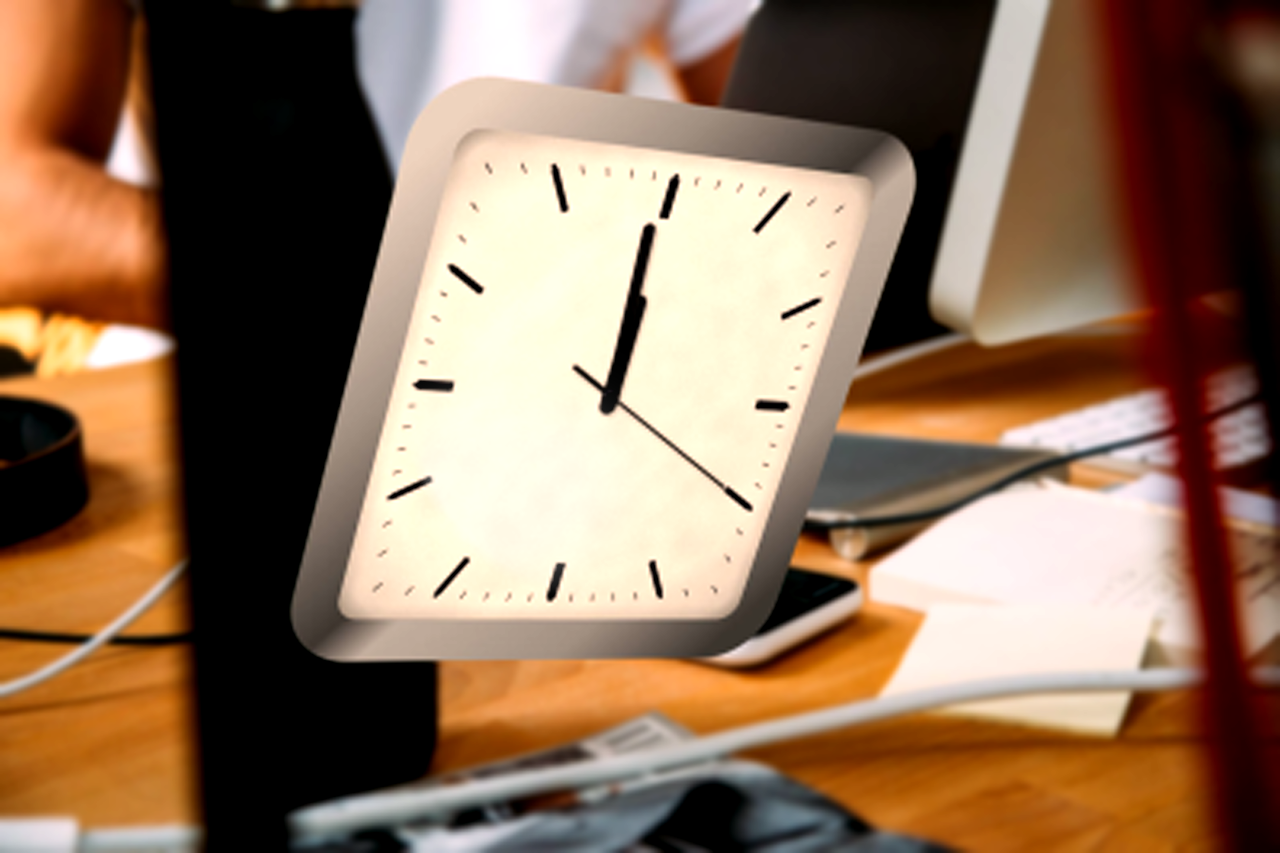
11:59:20
